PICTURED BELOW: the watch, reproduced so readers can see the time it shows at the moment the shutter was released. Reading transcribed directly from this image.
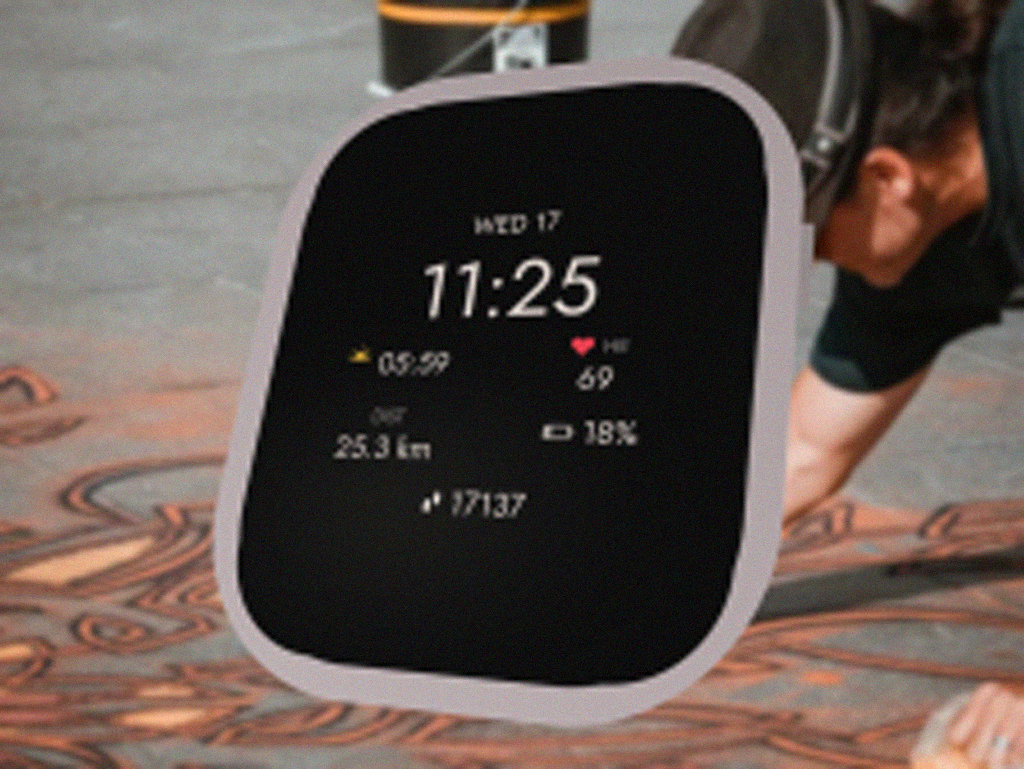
11:25
